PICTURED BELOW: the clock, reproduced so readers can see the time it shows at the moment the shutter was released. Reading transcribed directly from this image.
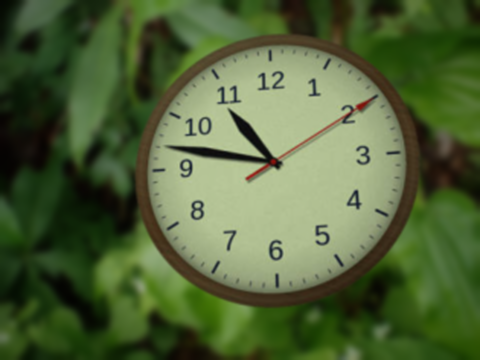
10:47:10
